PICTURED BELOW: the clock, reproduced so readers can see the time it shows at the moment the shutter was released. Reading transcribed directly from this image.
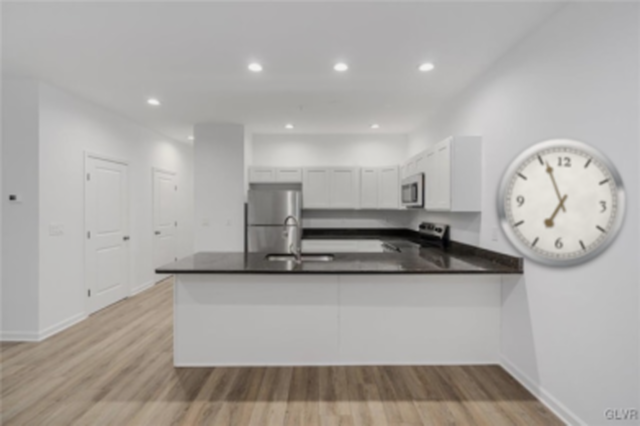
6:56
